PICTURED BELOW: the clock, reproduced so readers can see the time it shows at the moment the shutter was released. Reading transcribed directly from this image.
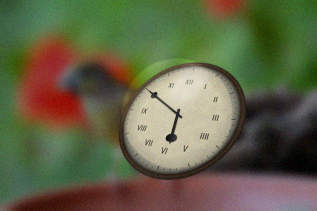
5:50
